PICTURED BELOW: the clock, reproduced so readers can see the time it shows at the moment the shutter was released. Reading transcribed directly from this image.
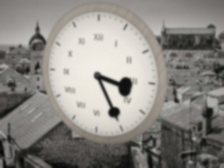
3:25
